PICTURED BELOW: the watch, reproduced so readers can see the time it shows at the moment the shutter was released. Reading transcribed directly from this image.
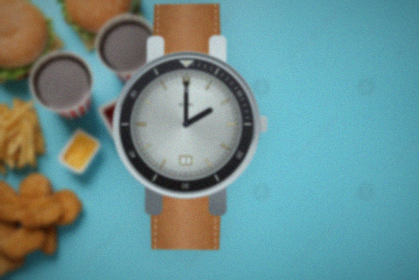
2:00
